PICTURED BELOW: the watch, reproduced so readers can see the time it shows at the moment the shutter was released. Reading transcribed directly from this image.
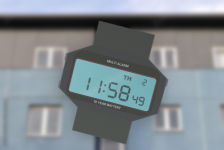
11:58:49
